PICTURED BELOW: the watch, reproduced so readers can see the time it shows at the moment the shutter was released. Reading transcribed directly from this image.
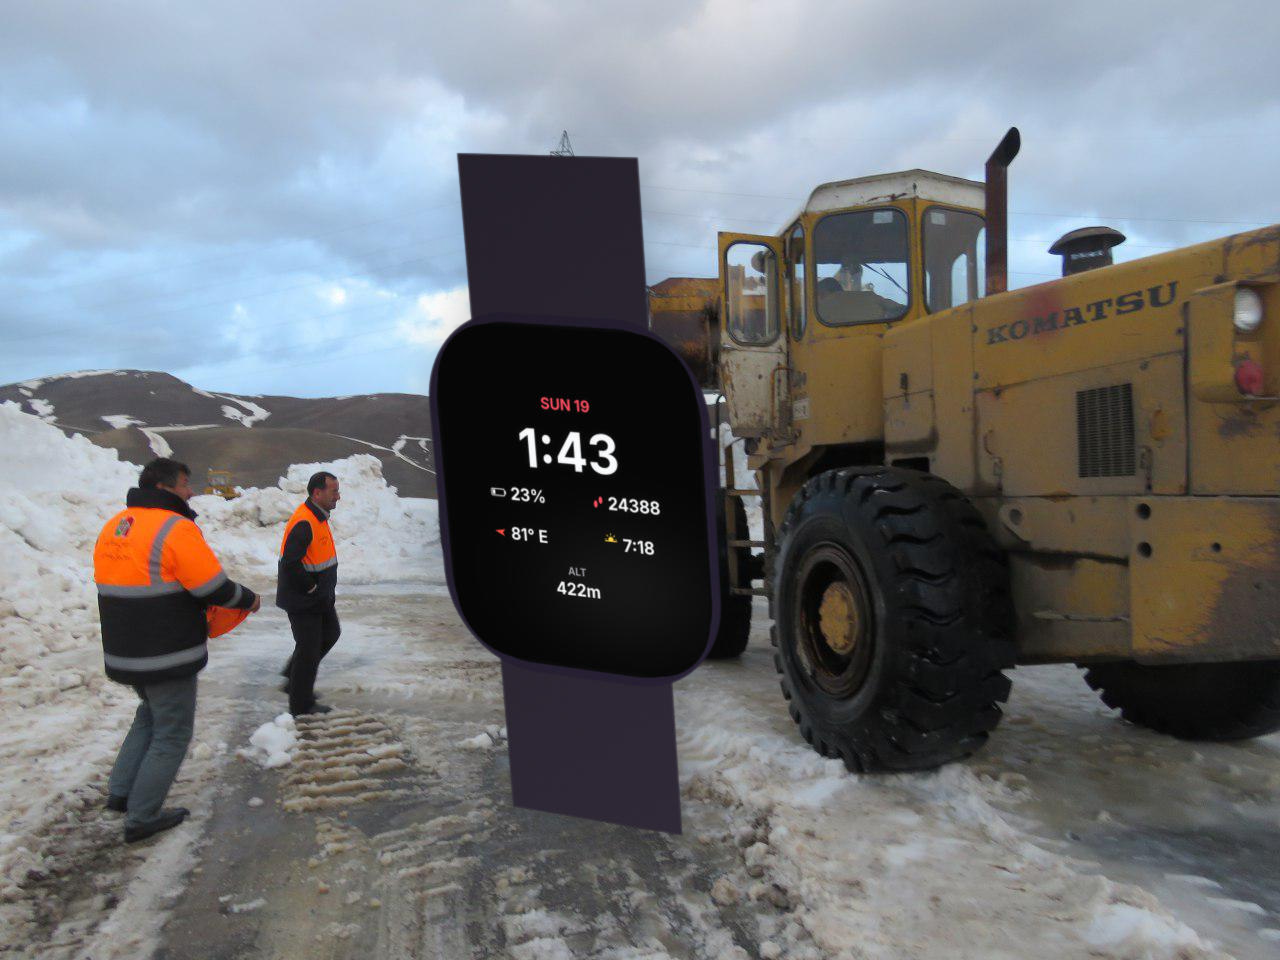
1:43
